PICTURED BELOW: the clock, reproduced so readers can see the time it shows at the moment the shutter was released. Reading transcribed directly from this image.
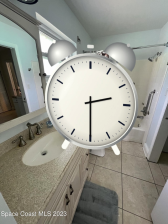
2:30
